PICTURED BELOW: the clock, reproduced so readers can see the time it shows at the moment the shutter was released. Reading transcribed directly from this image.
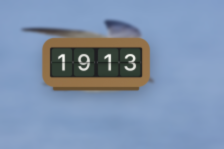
19:13
